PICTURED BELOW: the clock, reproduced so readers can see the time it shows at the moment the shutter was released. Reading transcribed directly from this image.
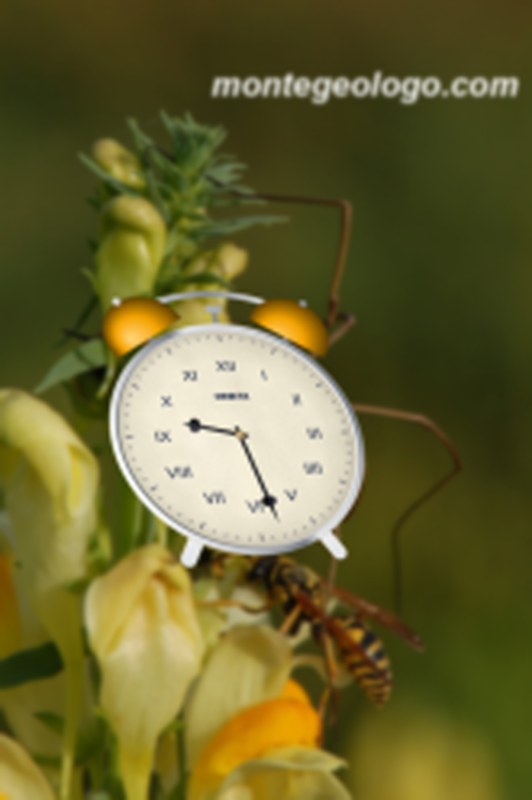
9:28
